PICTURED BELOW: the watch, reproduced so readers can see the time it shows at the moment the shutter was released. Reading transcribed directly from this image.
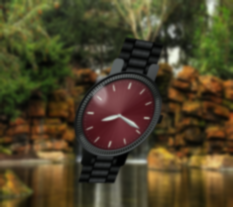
8:19
